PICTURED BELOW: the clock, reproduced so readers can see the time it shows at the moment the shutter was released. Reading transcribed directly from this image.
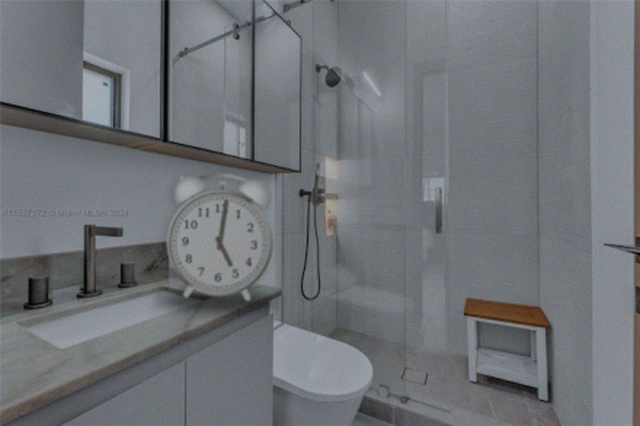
5:01
